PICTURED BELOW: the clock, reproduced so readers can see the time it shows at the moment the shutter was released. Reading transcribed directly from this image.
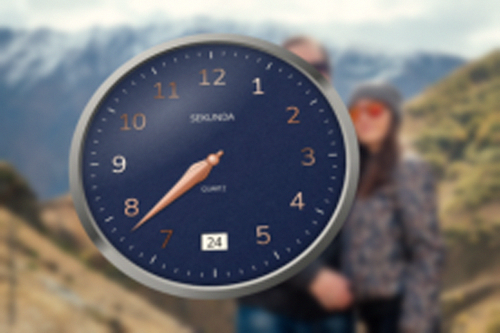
7:38
